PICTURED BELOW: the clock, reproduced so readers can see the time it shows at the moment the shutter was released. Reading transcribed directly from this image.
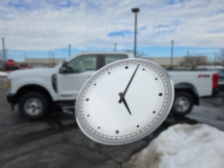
5:03
